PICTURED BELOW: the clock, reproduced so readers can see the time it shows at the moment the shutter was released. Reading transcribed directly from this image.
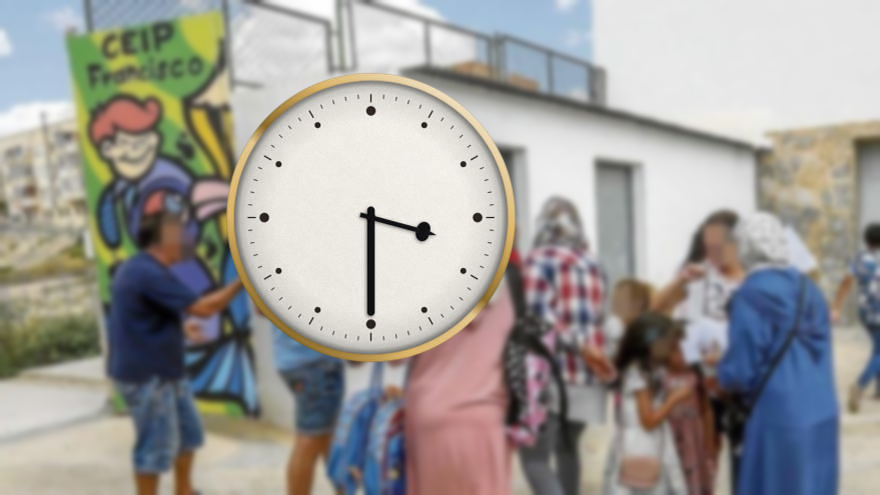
3:30
